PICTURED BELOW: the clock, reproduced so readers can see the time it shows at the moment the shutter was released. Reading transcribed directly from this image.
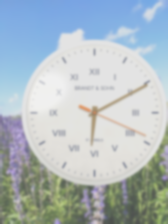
6:10:19
